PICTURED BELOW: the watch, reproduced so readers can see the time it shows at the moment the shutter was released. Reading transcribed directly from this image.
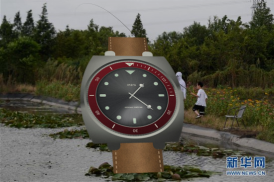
1:22
